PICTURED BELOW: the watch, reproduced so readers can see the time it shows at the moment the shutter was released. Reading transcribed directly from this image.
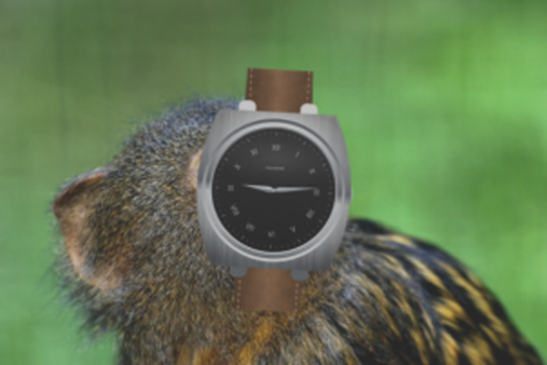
9:14
